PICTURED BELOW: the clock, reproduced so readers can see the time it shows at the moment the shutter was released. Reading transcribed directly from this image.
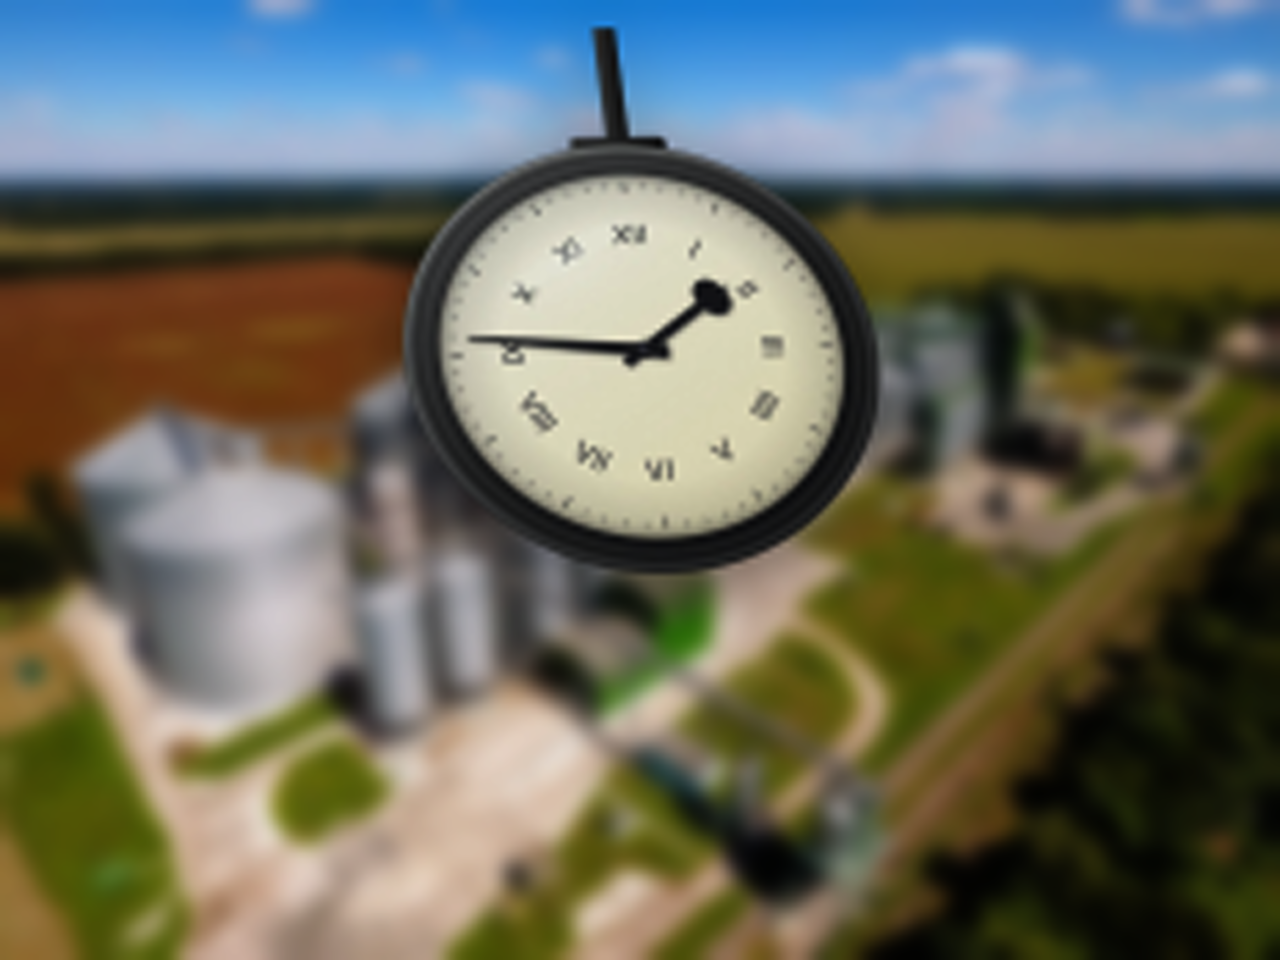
1:46
